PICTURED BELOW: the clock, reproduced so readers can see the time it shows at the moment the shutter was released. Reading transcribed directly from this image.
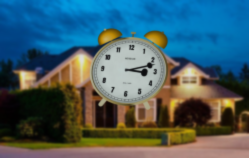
3:12
